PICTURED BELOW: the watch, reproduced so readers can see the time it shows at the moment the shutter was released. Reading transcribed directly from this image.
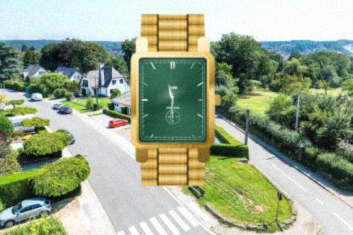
11:31
